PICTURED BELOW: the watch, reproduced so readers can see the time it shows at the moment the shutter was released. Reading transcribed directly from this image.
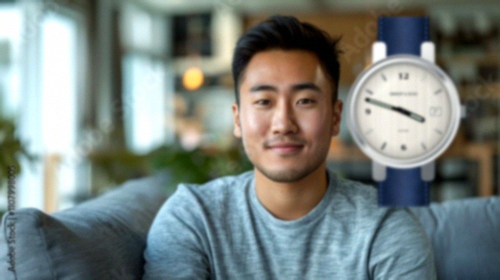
3:48
